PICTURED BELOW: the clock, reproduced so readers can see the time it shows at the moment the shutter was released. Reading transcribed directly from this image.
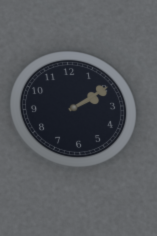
2:10
